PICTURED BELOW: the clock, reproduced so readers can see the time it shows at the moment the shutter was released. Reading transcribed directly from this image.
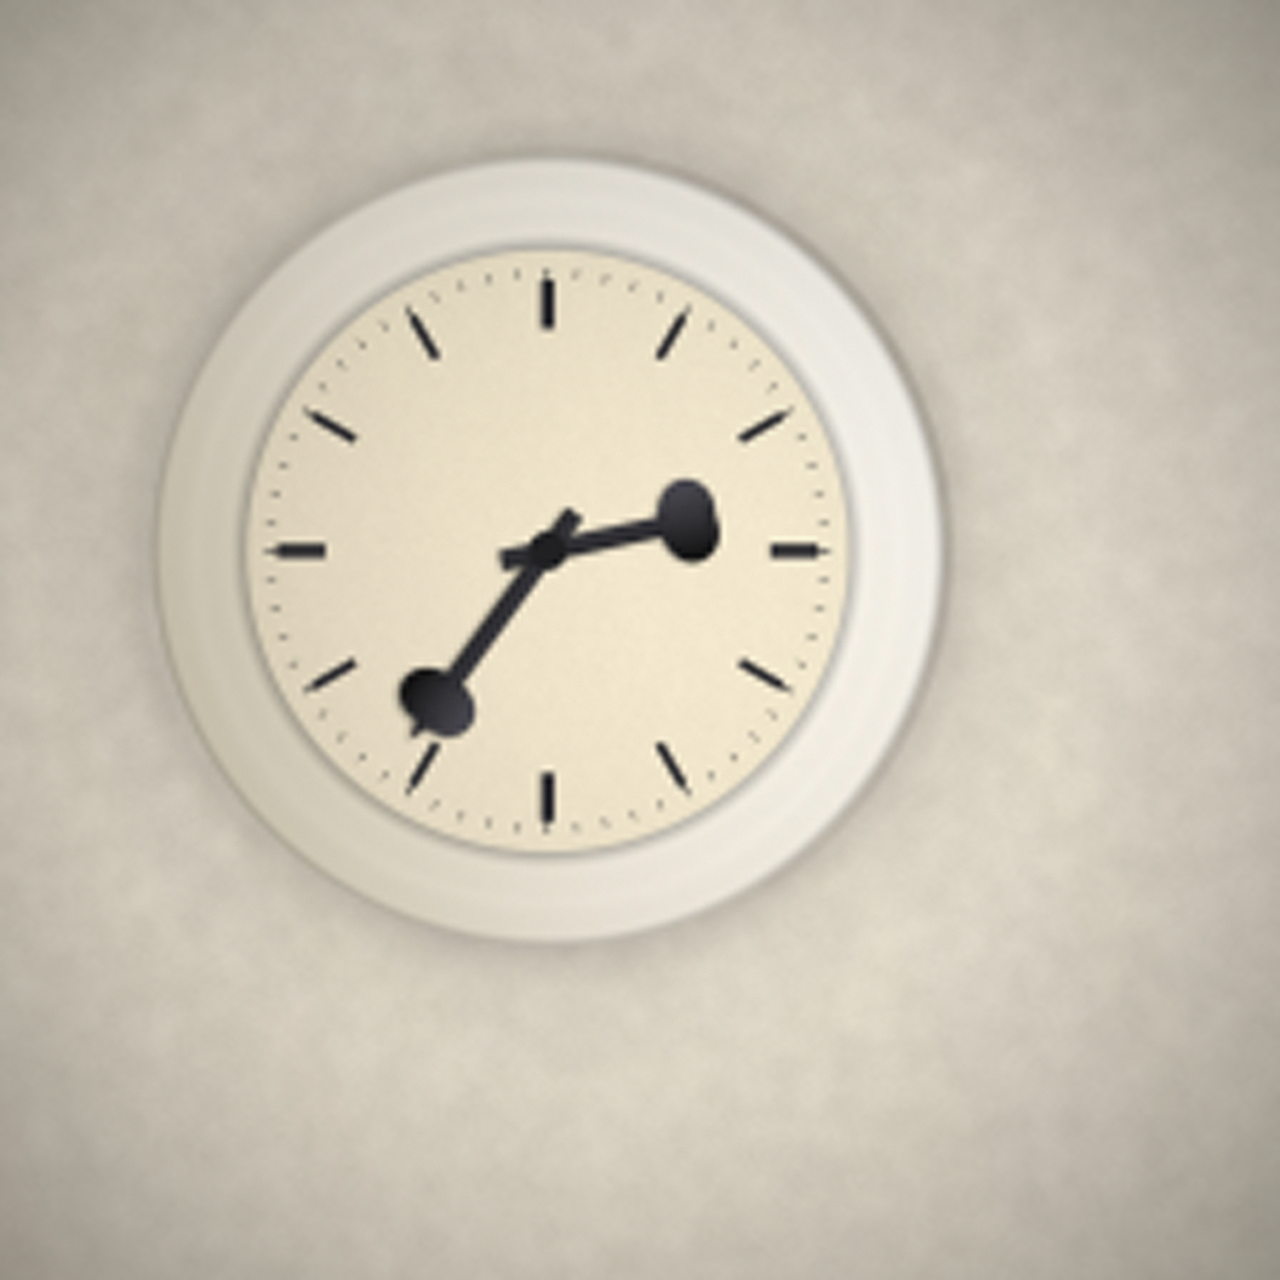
2:36
